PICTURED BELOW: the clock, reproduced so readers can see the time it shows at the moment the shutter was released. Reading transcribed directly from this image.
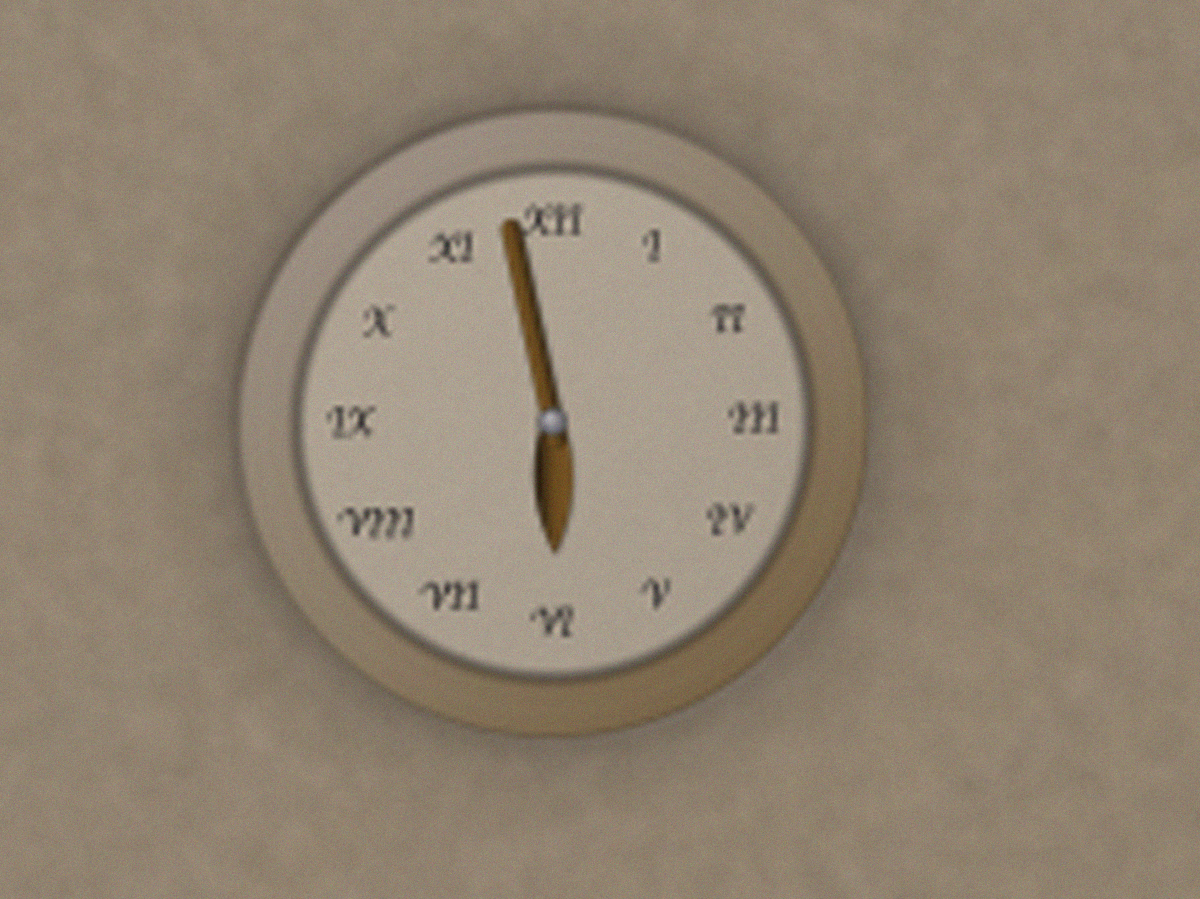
5:58
